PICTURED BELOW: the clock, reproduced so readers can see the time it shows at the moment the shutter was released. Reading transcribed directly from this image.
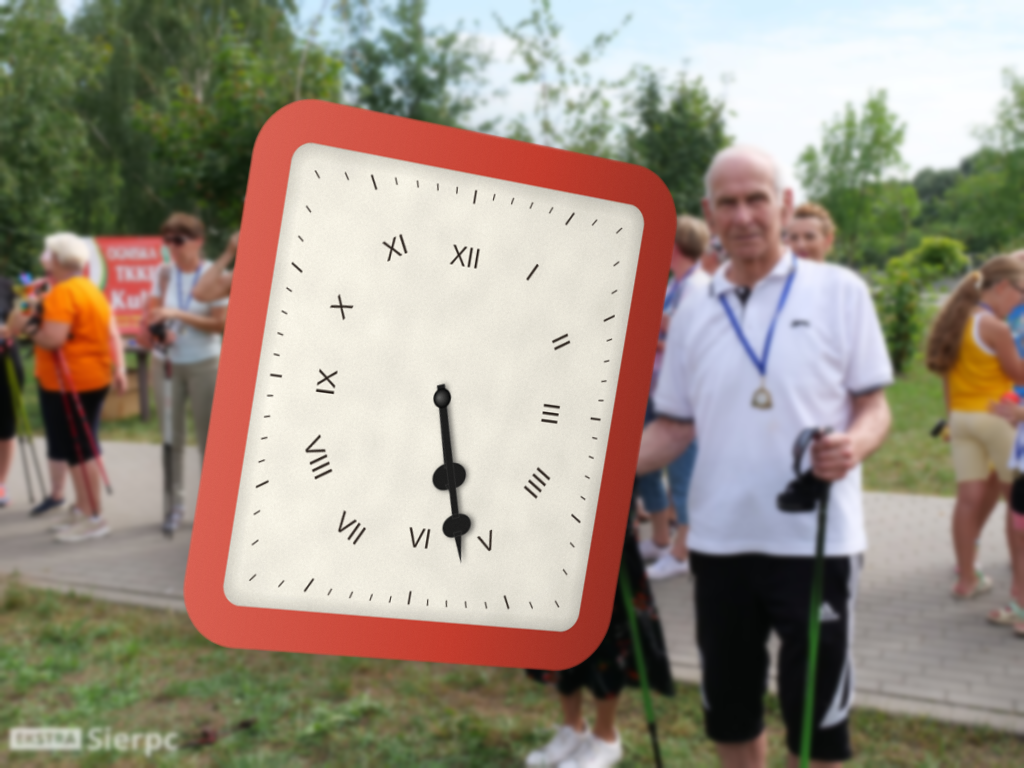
5:27
